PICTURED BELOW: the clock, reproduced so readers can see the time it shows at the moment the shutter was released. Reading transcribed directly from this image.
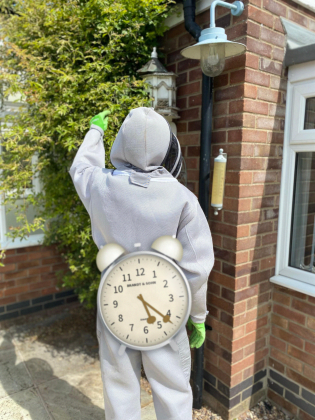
5:22
